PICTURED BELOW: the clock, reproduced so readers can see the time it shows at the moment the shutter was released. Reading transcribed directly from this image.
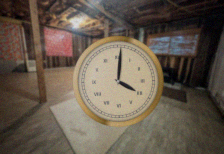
4:01
